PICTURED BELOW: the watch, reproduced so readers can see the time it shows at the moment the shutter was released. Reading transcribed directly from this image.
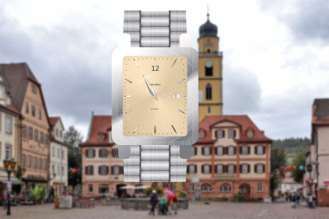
10:55
